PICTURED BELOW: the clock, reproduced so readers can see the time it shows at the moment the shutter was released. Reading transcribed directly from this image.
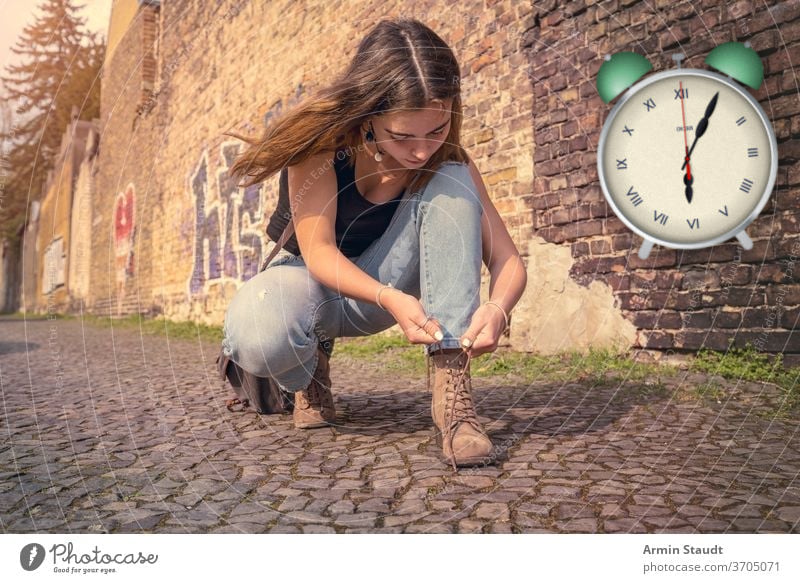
6:05:00
